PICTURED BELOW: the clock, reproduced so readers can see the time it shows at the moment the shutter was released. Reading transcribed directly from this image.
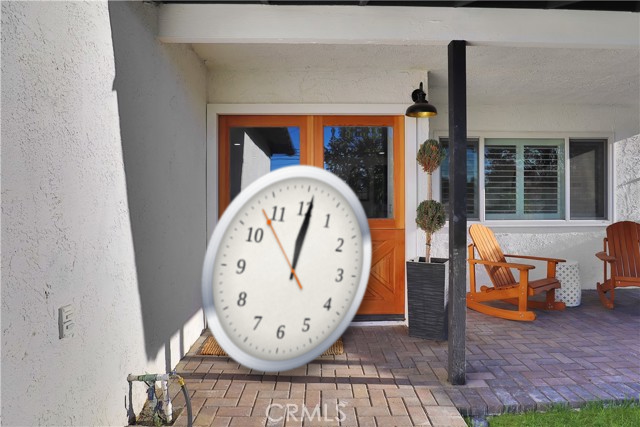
12:00:53
